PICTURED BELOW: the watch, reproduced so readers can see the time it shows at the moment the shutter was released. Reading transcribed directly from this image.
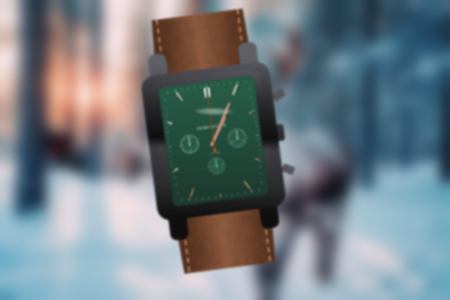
1:05
